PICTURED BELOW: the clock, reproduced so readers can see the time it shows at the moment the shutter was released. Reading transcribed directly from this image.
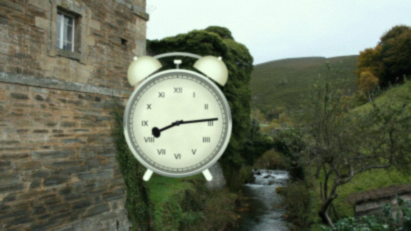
8:14
